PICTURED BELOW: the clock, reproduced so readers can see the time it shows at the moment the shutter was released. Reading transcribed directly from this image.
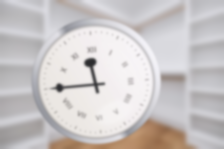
11:45
